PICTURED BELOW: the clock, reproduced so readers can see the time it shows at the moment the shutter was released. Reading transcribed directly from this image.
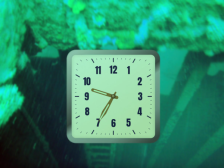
9:35
